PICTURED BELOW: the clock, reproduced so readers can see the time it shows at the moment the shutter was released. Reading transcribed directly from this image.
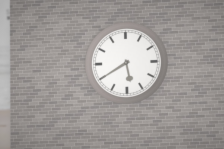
5:40
